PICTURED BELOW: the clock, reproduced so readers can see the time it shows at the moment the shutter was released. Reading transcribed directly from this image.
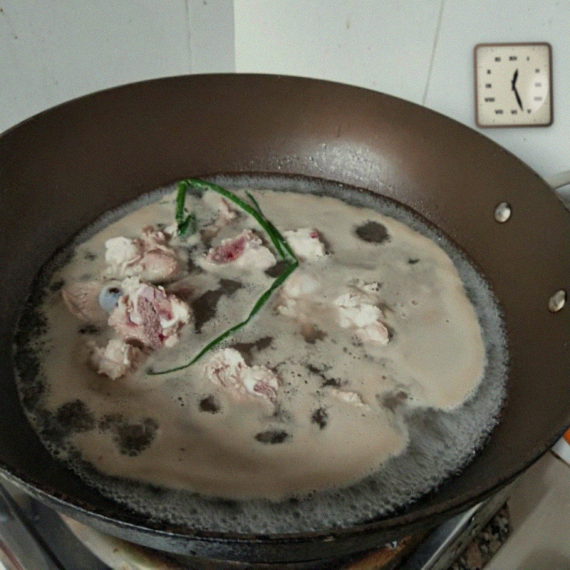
12:27
